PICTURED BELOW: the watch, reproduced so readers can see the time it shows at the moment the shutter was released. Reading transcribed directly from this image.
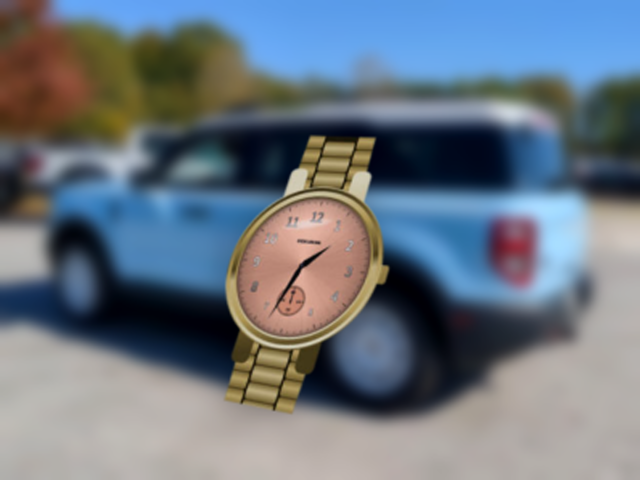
1:33
